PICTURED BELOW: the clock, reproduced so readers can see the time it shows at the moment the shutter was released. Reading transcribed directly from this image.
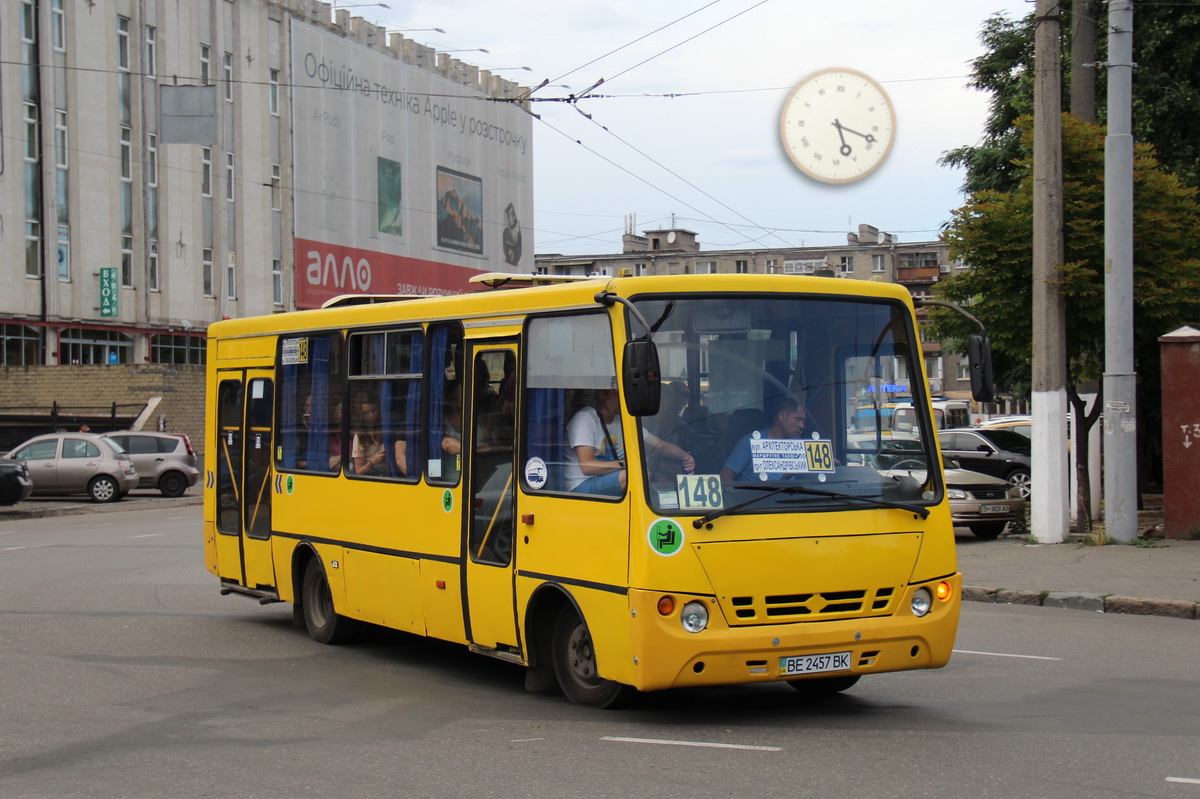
5:18
